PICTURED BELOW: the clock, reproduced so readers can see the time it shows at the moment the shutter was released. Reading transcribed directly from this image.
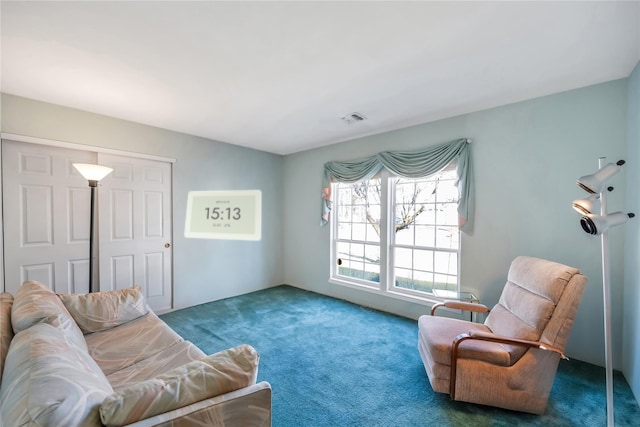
15:13
